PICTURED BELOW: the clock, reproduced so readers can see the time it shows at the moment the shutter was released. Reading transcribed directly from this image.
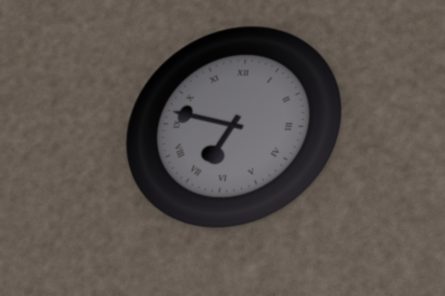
6:47
